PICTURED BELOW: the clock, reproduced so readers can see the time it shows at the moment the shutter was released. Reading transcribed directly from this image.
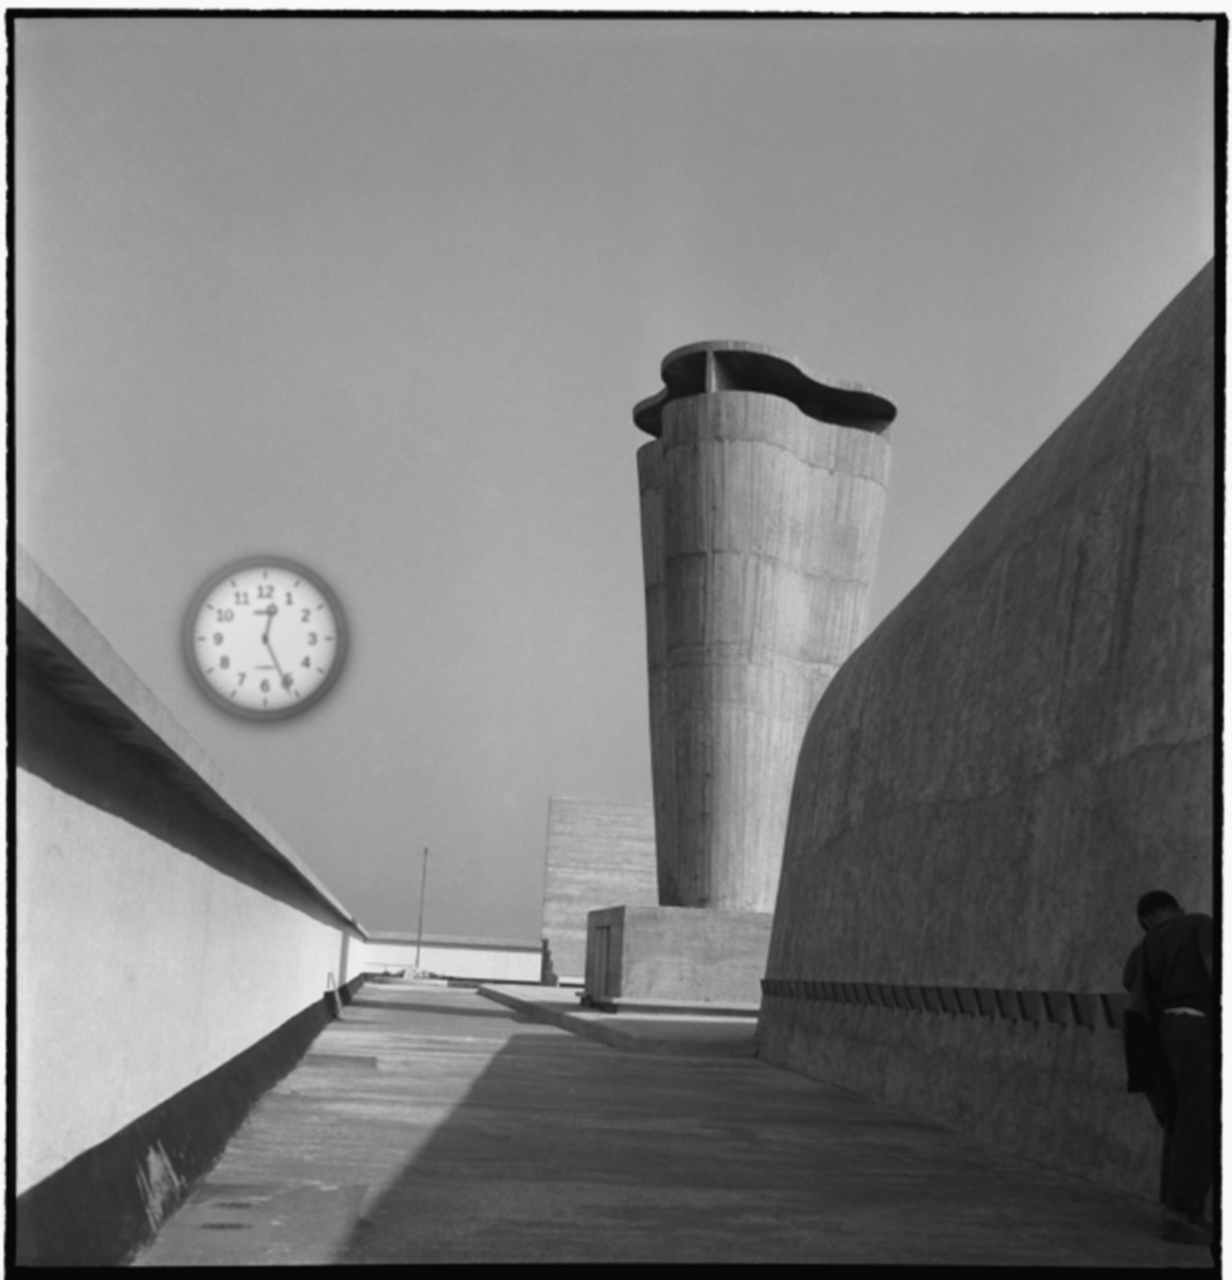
12:26
